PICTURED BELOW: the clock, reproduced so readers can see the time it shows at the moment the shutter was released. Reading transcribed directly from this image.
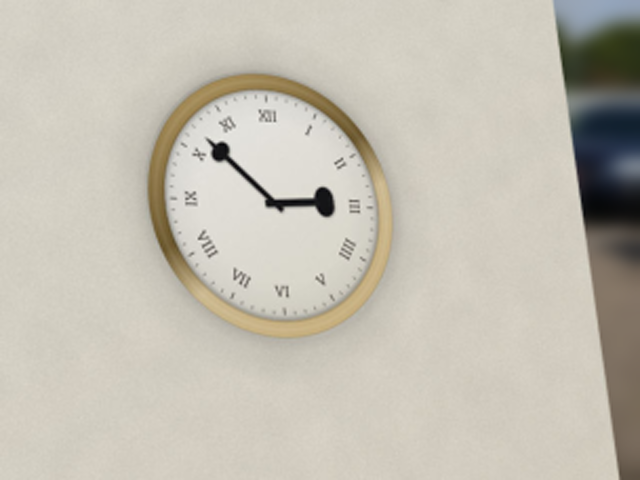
2:52
